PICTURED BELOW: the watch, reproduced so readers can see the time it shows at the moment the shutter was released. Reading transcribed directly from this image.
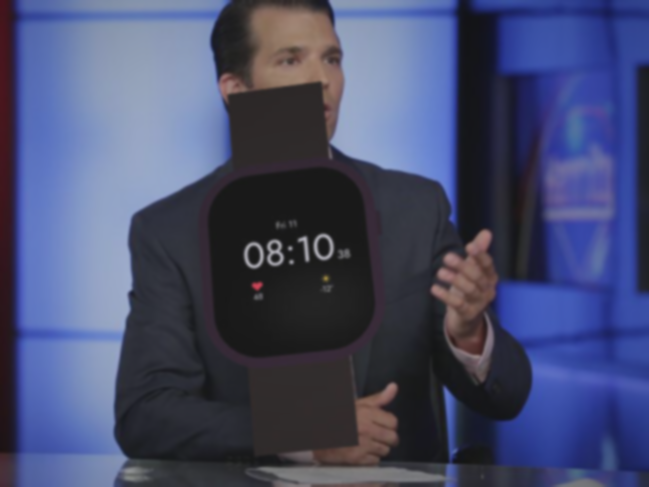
8:10
